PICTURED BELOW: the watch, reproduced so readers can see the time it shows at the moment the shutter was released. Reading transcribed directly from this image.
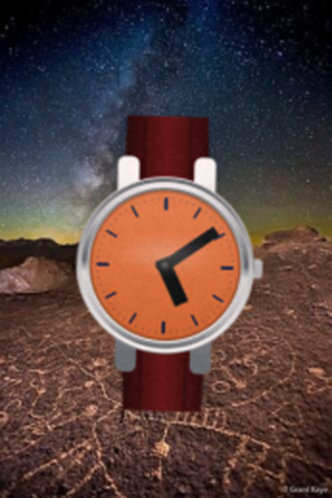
5:09
